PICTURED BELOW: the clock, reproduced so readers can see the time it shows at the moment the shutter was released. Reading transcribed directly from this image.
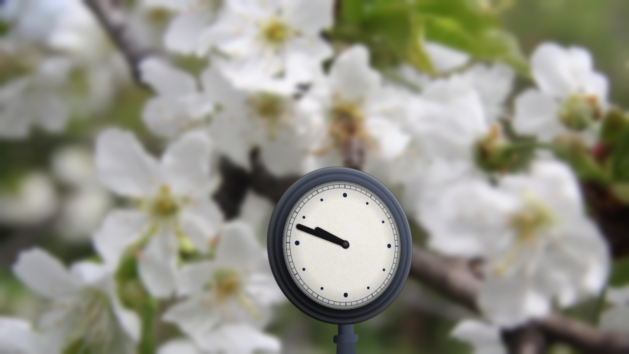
9:48
